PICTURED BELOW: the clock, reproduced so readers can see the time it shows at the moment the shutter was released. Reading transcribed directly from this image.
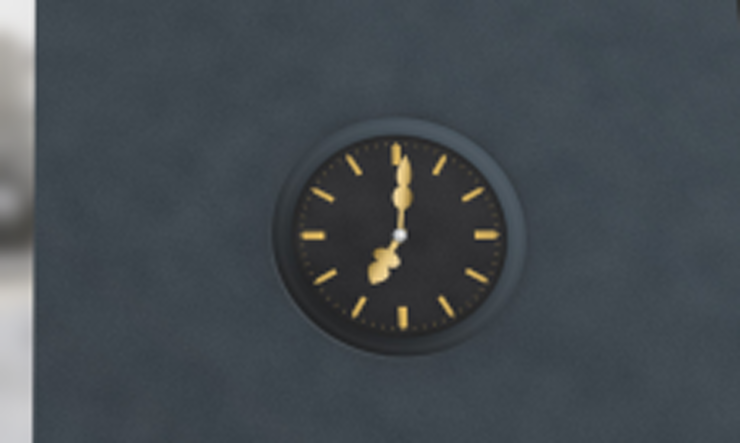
7:01
